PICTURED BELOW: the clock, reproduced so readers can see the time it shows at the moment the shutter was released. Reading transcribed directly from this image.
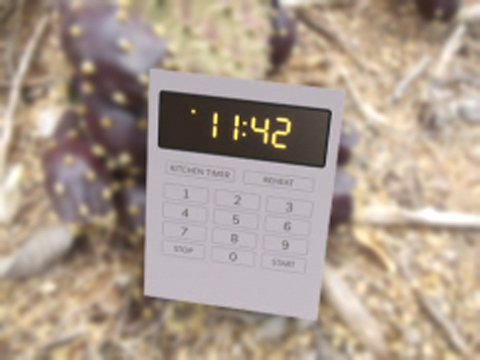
11:42
